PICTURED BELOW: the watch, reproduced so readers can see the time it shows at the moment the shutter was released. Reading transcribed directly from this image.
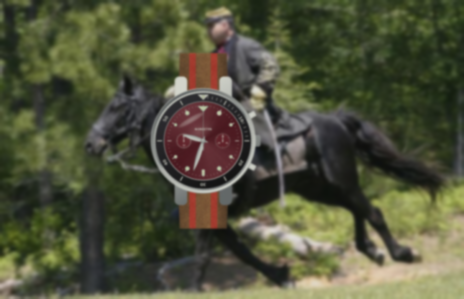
9:33
